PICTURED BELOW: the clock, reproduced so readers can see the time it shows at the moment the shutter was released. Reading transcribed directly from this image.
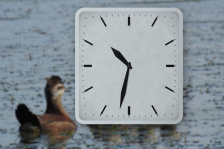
10:32
